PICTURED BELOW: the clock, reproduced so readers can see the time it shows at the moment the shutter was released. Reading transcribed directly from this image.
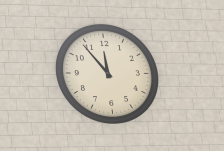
11:54
